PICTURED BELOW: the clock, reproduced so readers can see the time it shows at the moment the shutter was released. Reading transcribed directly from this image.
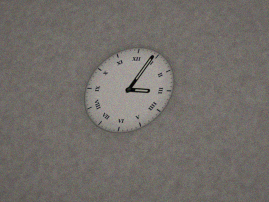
3:04
